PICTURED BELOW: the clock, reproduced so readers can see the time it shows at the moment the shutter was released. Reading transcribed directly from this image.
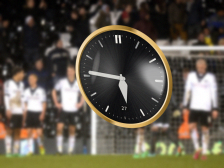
5:46
